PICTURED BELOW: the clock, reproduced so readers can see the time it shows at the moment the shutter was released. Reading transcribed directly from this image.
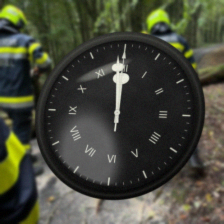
11:59:00
